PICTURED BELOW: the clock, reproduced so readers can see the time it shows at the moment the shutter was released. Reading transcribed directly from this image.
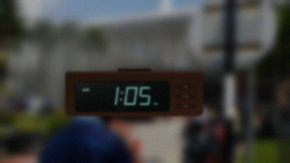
1:05
